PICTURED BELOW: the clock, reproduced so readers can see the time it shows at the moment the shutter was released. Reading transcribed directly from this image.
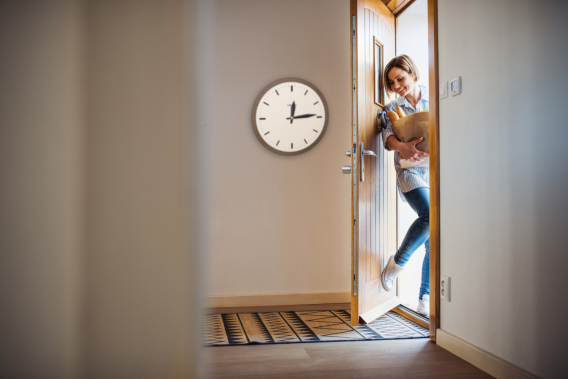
12:14
